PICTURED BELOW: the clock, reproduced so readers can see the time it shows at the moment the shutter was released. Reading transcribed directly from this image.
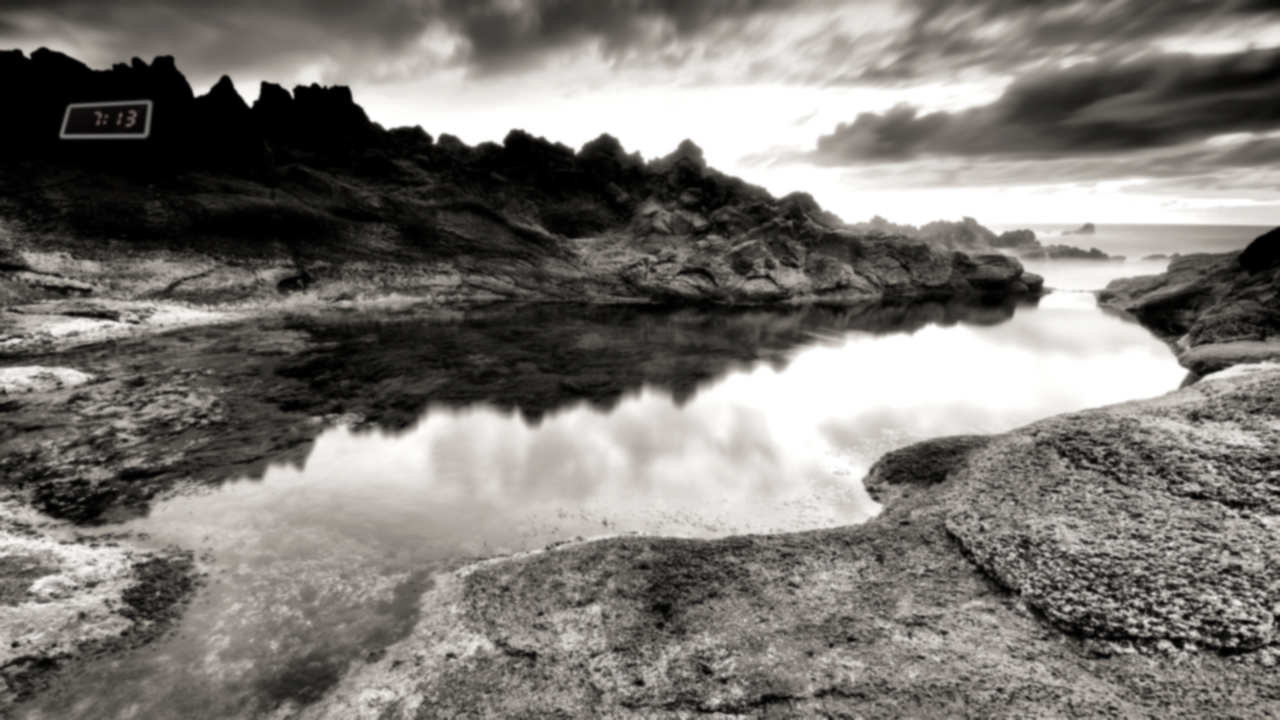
7:13
